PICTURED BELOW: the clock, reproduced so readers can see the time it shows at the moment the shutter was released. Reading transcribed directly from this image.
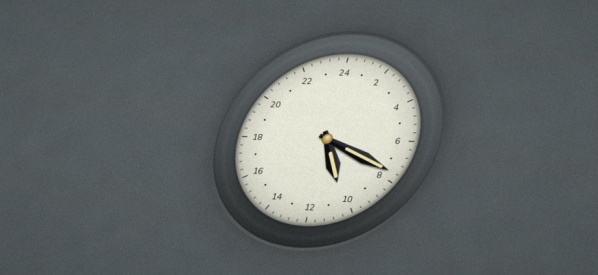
10:19
